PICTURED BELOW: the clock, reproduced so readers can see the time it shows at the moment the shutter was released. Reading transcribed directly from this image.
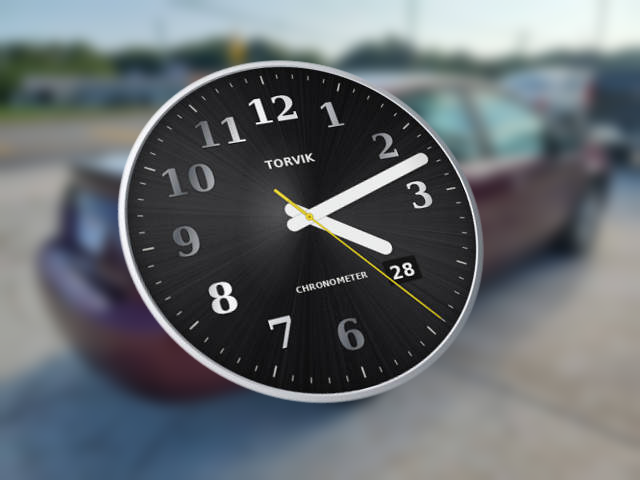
4:12:24
